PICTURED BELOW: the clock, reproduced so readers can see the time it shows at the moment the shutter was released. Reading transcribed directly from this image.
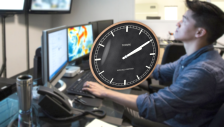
2:10
